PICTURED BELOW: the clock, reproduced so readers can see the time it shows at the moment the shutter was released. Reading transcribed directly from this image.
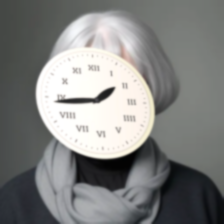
1:44
